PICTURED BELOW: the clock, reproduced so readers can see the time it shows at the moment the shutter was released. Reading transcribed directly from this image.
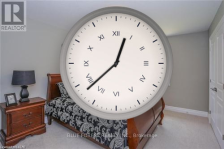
12:38
